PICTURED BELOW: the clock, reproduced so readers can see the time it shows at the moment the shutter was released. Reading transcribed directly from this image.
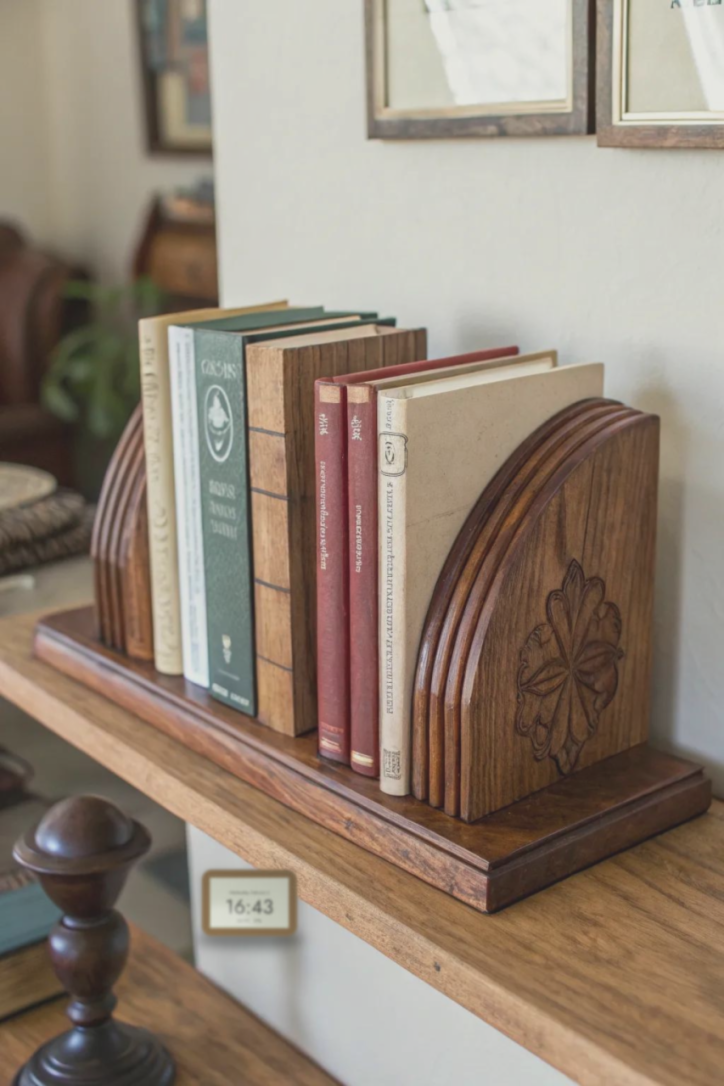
16:43
